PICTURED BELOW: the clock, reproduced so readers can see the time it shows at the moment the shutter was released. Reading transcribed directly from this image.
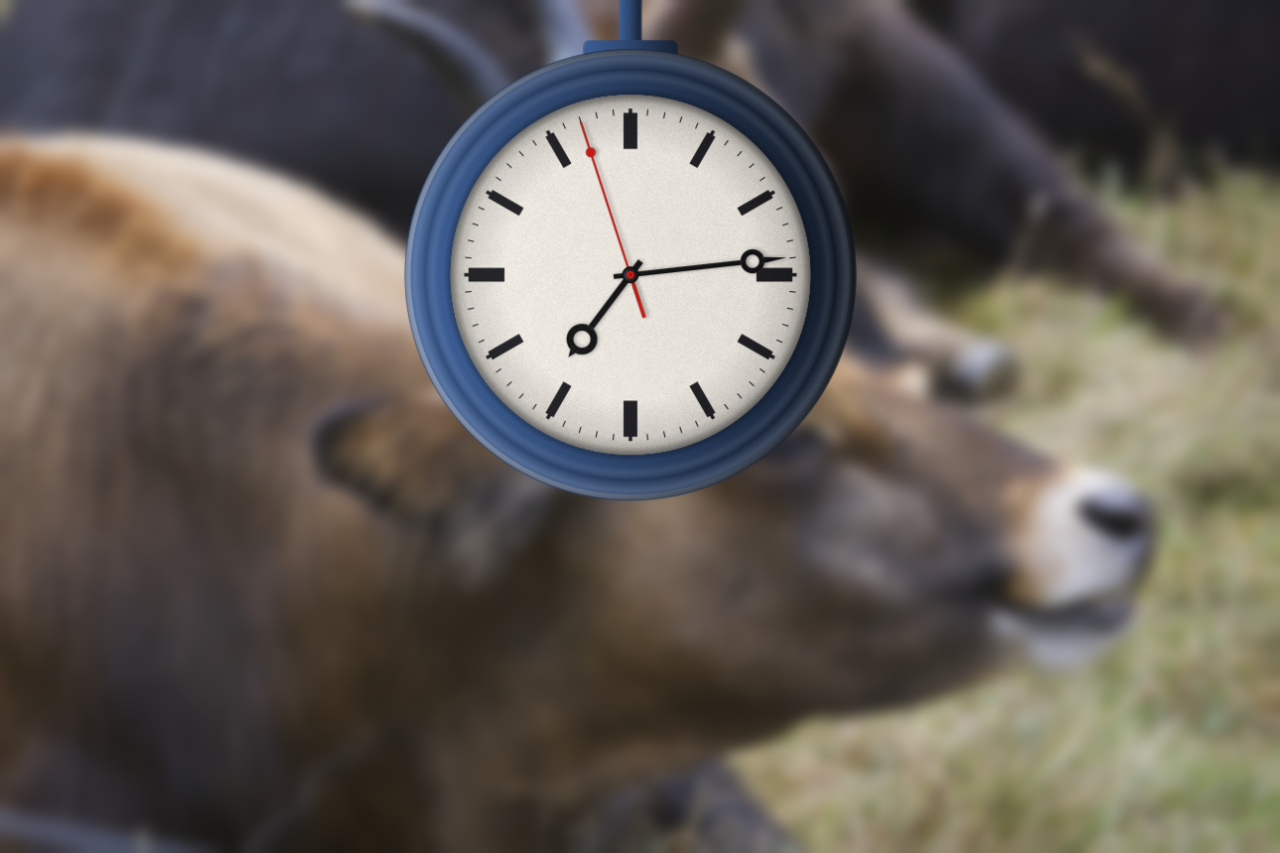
7:13:57
